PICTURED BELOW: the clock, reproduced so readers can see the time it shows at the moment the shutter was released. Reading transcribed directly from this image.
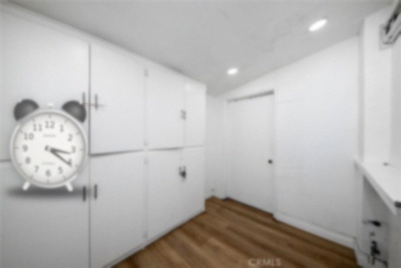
3:21
